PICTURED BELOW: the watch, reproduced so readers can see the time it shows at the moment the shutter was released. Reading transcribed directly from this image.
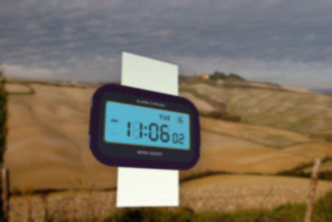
11:06:02
